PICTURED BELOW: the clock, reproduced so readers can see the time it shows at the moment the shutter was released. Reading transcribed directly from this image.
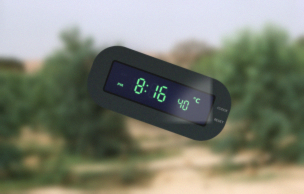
8:16
